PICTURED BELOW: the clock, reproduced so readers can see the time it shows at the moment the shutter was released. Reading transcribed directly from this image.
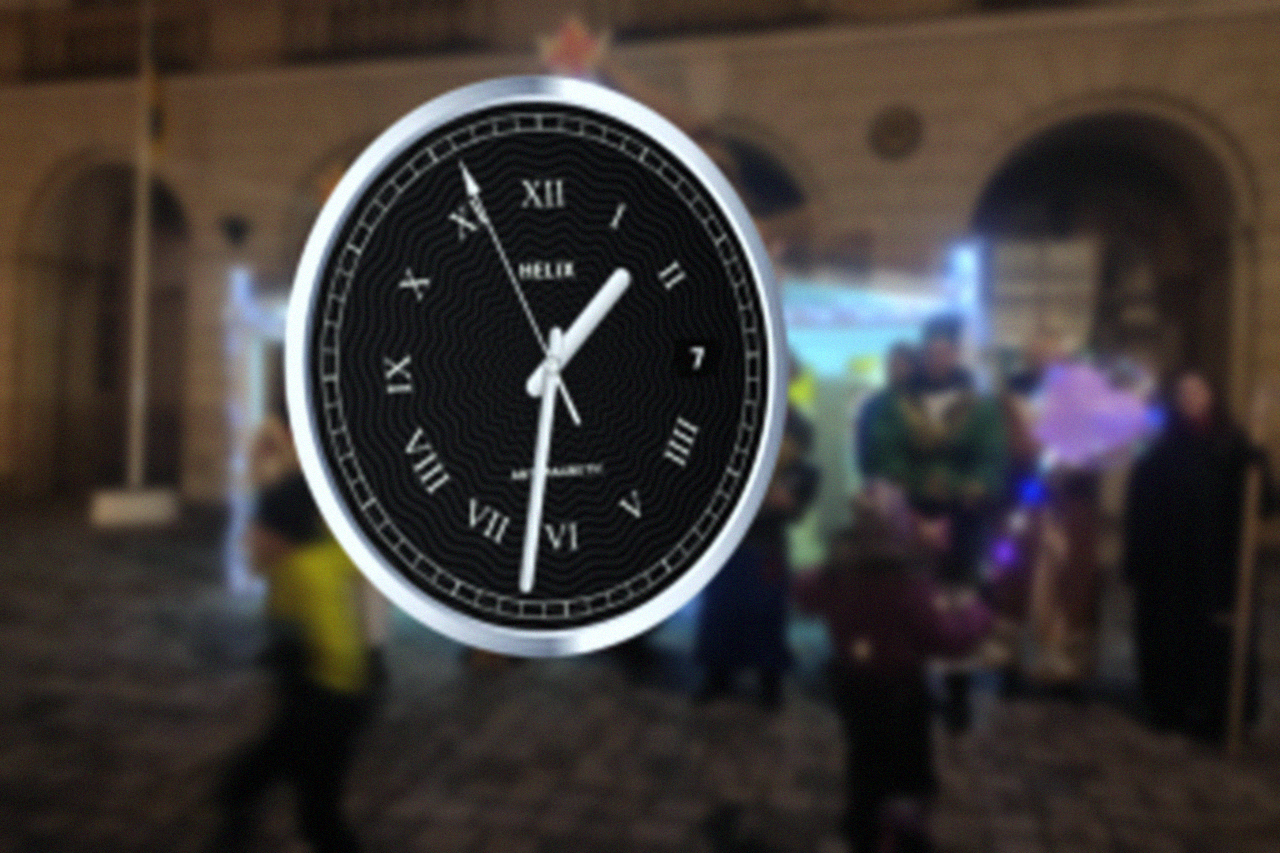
1:31:56
